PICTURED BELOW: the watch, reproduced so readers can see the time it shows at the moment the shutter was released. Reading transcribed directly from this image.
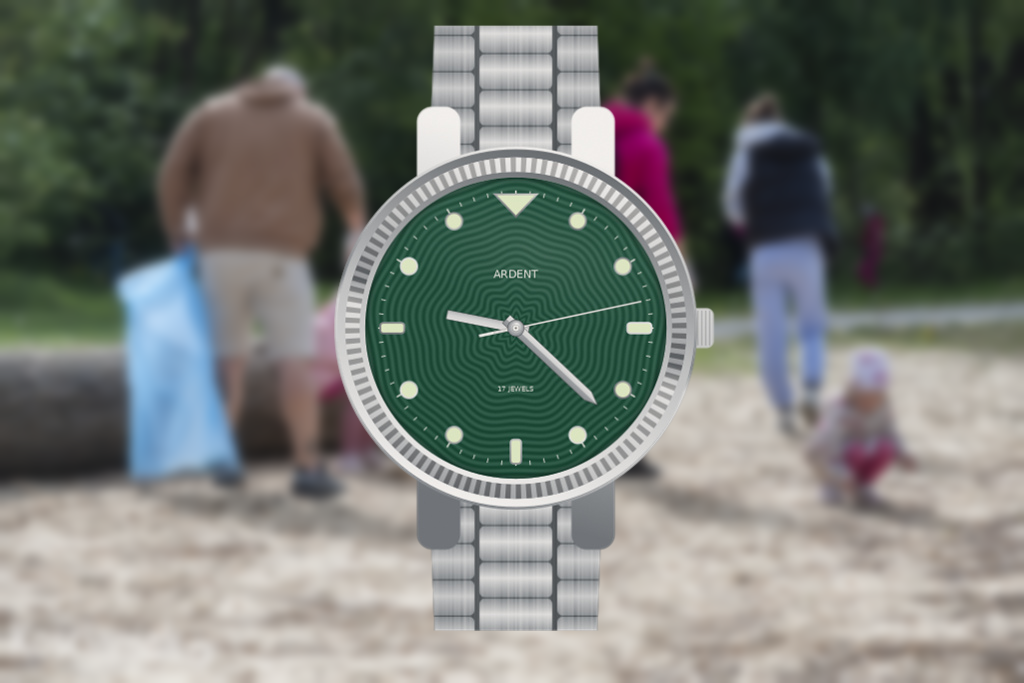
9:22:13
